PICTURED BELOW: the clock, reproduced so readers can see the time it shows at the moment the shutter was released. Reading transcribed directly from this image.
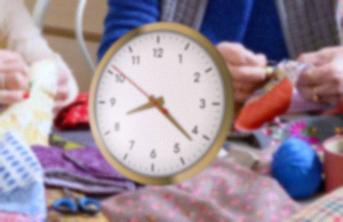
8:21:51
